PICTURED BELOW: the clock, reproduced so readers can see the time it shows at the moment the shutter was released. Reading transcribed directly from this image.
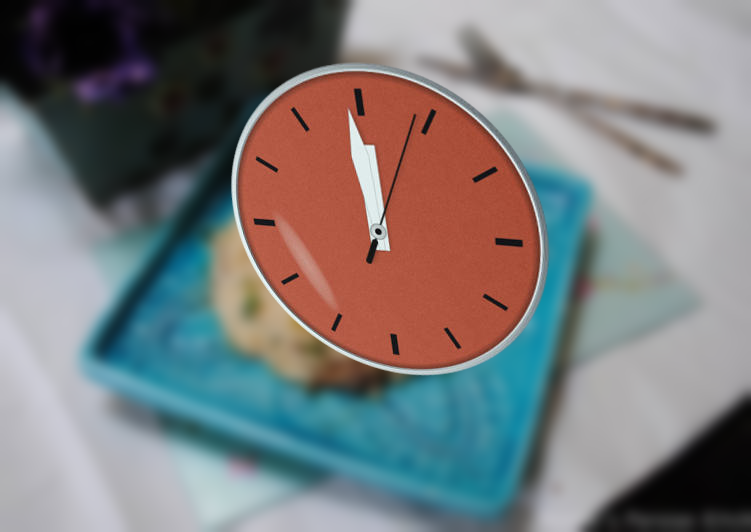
11:59:04
